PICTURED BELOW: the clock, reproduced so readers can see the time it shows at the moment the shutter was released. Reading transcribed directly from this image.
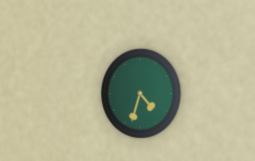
4:33
